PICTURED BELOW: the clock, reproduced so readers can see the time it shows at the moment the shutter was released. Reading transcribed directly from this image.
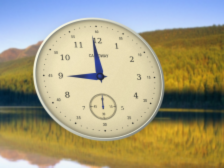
8:59
